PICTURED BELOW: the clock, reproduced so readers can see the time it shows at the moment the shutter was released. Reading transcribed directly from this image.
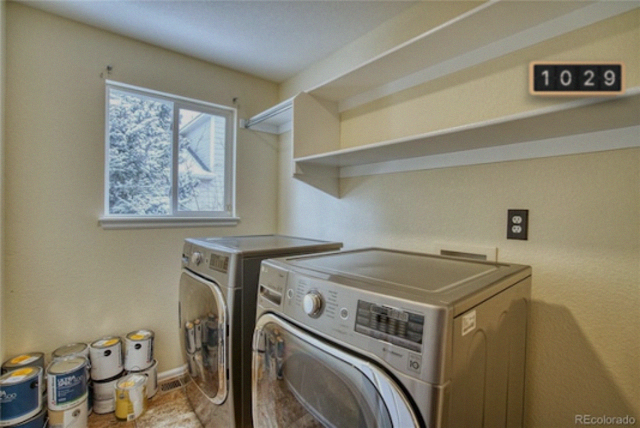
10:29
